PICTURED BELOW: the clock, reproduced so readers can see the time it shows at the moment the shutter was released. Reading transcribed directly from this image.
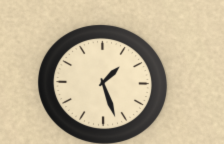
1:27
